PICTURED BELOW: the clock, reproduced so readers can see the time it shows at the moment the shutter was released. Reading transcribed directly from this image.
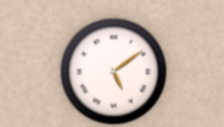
5:09
